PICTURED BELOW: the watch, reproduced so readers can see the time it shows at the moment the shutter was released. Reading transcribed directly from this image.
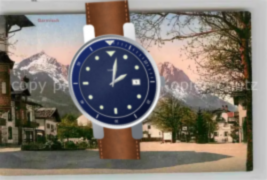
2:02
